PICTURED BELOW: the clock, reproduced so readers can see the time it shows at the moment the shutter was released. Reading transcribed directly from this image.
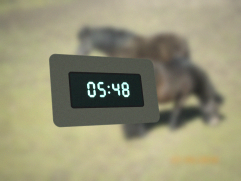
5:48
